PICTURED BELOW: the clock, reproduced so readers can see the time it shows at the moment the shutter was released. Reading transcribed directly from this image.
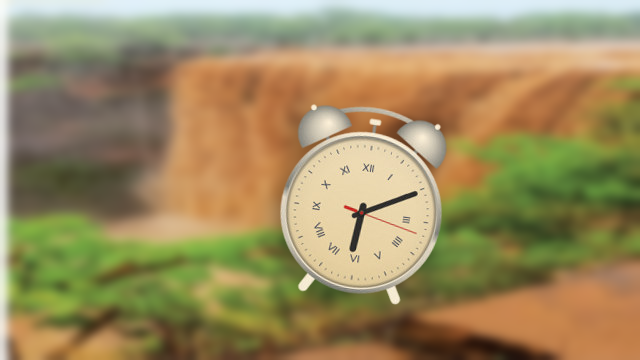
6:10:17
